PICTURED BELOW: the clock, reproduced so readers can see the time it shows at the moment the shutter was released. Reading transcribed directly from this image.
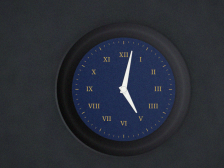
5:02
